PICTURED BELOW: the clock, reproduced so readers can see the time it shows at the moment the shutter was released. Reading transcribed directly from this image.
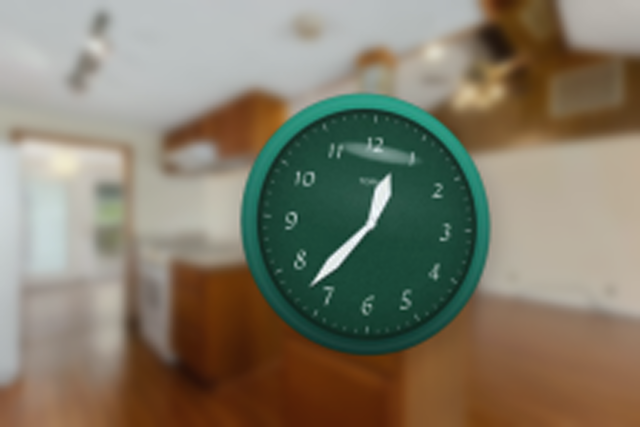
12:37
